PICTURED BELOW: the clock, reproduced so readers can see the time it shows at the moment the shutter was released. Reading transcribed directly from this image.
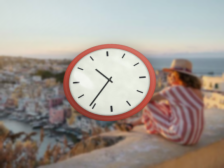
10:36
